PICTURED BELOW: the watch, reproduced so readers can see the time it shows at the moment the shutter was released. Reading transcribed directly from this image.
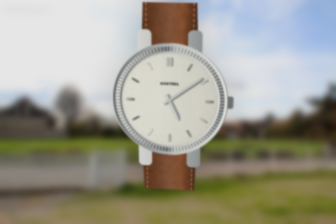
5:09
